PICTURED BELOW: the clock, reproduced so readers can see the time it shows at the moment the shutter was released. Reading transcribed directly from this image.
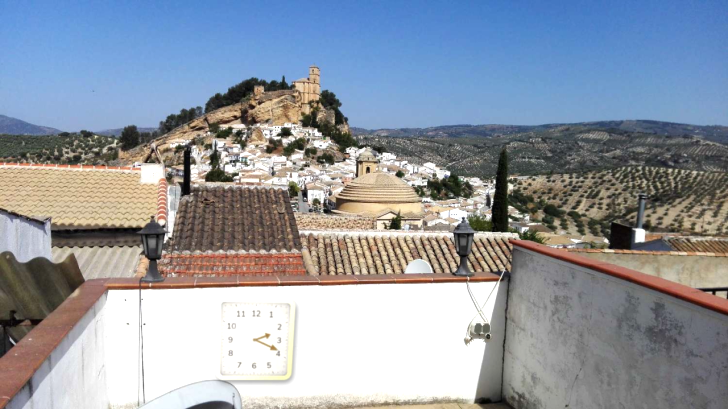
2:19
